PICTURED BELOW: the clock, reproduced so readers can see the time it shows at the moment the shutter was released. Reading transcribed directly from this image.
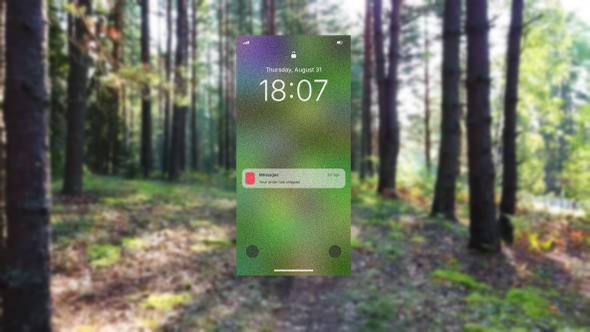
18:07
